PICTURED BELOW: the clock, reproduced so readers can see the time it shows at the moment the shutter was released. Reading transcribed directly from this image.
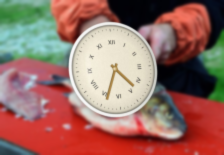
4:34
